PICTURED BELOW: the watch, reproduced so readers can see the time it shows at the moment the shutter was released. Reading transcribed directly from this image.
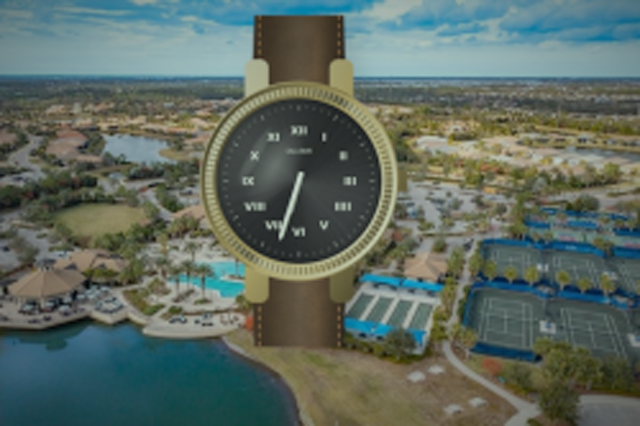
6:33
